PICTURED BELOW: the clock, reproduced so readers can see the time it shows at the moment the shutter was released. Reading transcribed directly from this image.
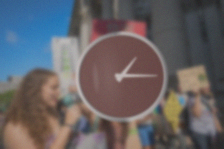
1:15
